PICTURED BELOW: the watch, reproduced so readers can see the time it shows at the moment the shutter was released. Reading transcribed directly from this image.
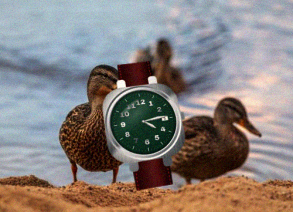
4:14
